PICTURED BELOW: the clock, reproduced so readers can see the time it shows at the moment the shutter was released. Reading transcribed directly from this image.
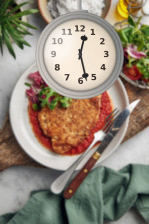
12:28
